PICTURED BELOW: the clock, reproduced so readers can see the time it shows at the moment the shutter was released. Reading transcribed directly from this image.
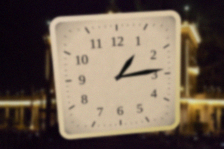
1:14
